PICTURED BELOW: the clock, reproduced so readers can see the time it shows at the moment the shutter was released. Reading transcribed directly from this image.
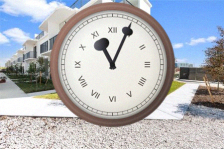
11:04
